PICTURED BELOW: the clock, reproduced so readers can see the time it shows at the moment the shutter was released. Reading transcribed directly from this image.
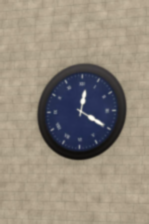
12:20
